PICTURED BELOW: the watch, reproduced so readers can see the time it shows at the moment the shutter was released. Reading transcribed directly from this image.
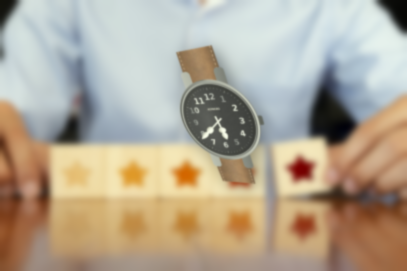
5:39
